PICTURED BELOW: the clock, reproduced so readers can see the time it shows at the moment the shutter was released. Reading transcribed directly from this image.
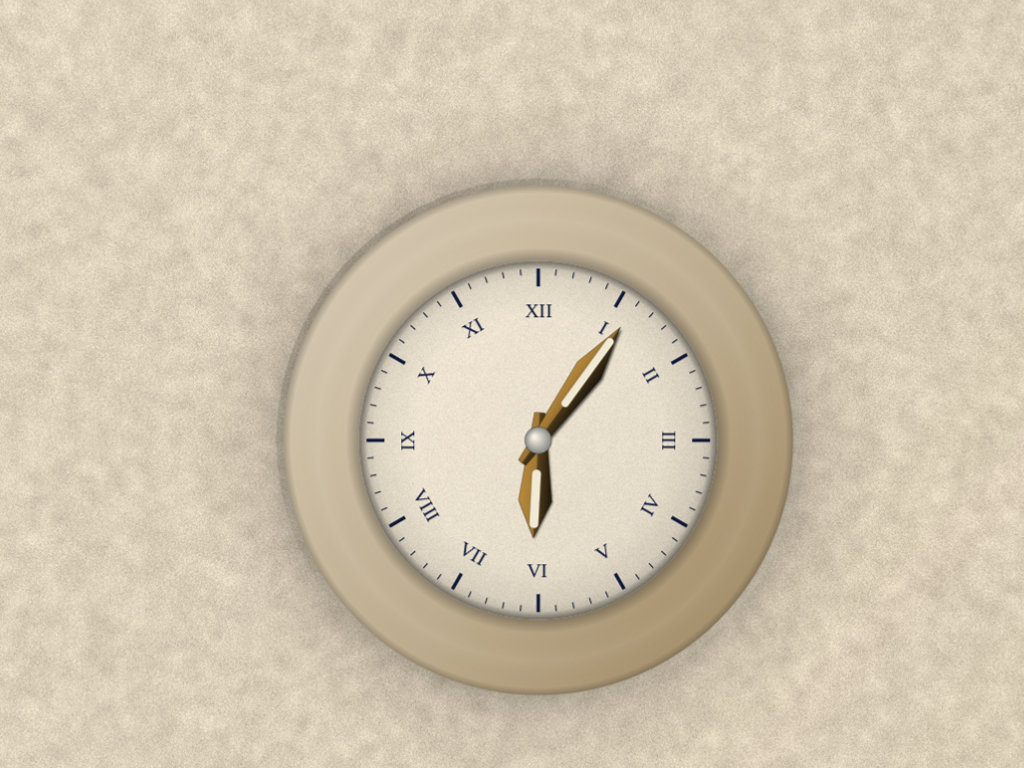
6:06
